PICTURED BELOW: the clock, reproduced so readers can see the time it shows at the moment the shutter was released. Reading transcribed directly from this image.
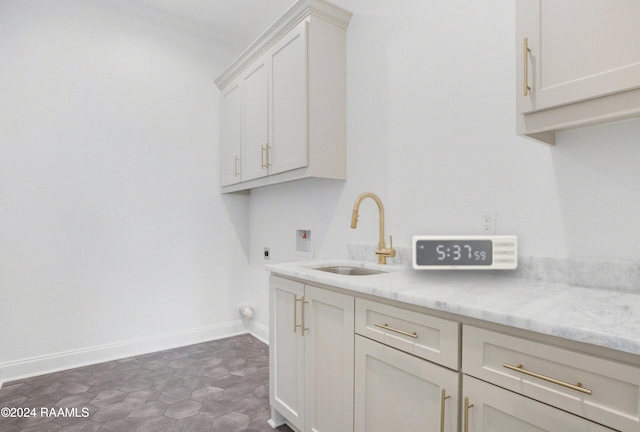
5:37
